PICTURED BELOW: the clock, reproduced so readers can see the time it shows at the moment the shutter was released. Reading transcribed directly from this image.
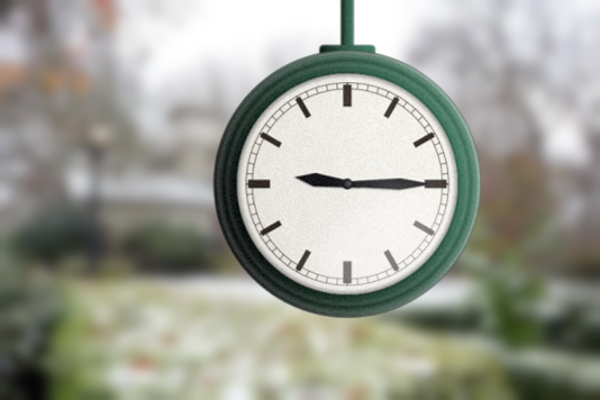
9:15
